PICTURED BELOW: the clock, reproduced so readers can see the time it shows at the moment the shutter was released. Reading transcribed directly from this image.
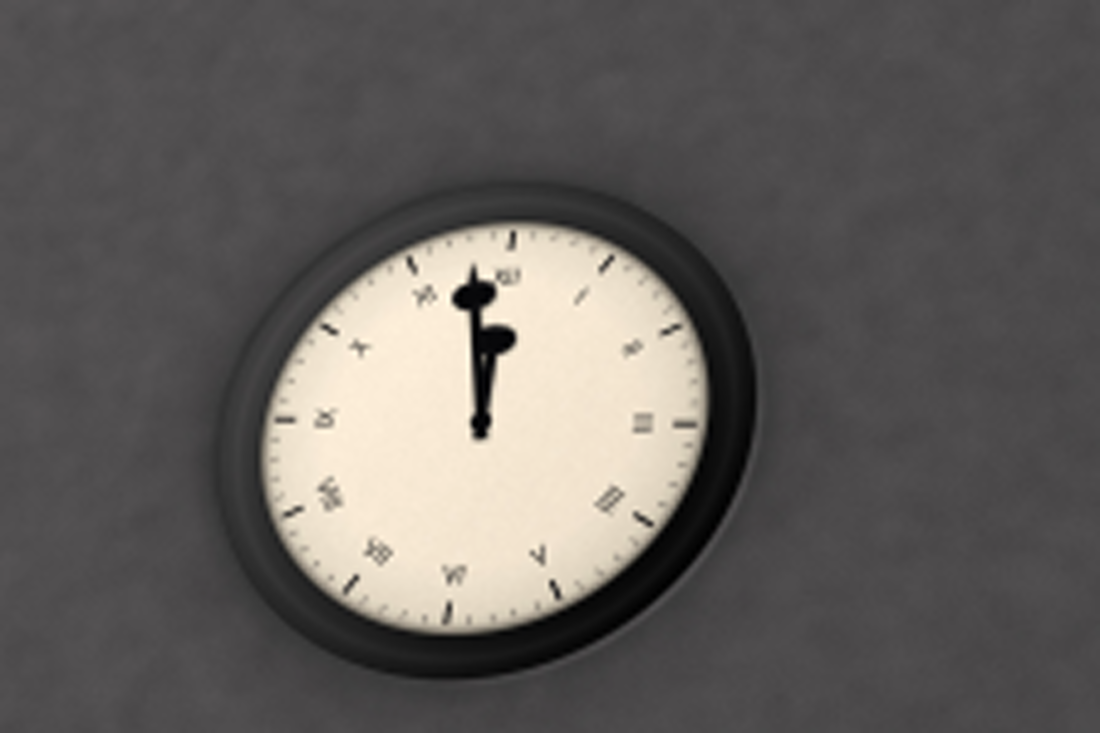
11:58
